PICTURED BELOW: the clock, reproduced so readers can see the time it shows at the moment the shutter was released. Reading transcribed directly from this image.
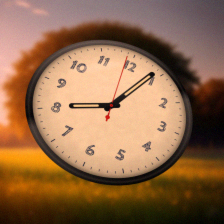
8:03:59
